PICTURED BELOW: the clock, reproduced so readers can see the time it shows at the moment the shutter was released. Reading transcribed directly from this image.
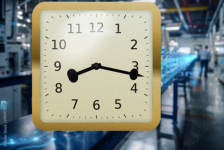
8:17
